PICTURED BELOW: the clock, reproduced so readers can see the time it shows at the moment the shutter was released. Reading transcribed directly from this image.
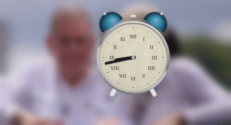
8:43
